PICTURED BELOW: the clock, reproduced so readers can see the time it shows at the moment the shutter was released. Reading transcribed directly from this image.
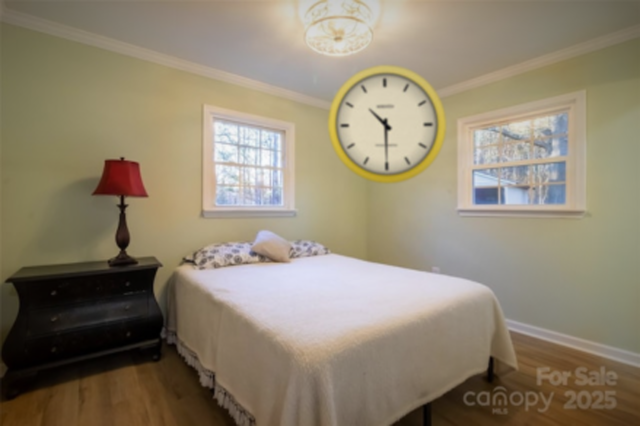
10:30
